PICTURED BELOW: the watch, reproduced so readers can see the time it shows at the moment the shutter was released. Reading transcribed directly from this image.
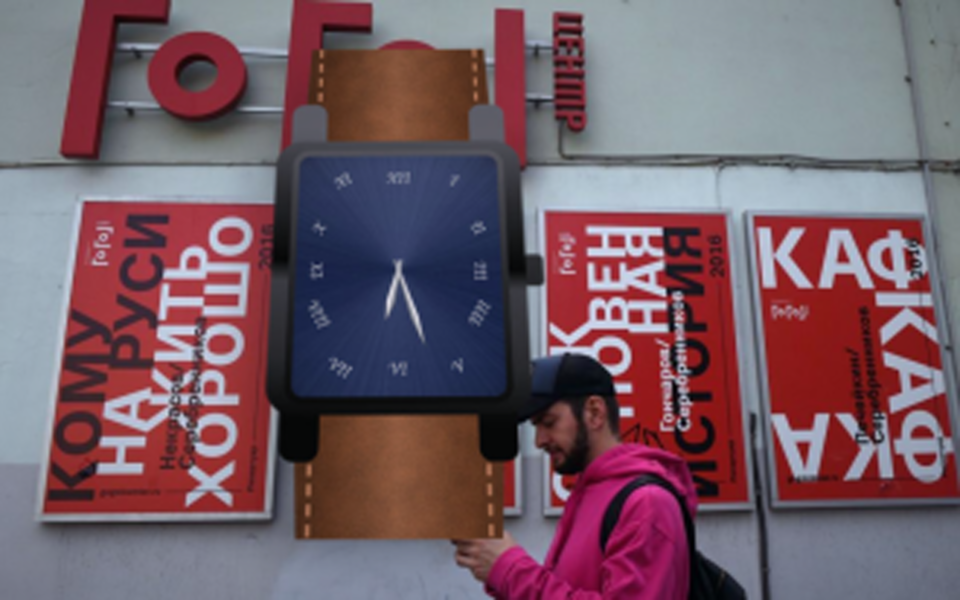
6:27
